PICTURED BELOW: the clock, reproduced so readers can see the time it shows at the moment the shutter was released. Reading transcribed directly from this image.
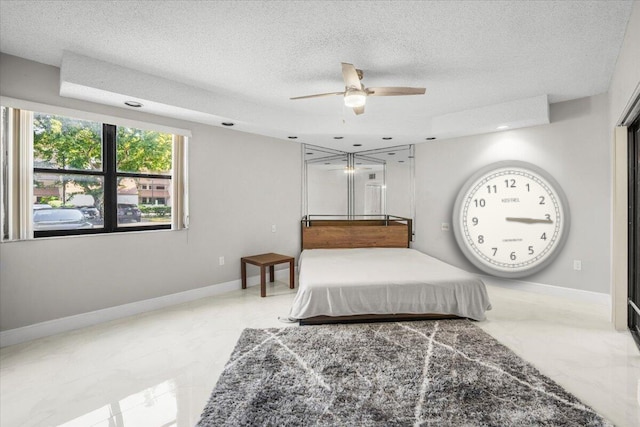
3:16
